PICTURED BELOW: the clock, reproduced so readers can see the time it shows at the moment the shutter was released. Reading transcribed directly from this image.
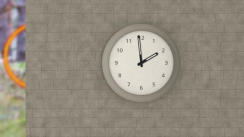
1:59
